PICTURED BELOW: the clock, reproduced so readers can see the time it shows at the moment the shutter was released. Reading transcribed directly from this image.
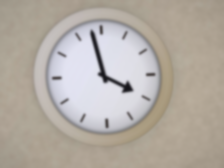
3:58
